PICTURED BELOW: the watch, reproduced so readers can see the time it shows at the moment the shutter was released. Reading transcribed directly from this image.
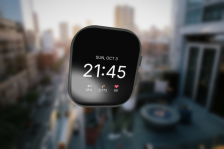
21:45
